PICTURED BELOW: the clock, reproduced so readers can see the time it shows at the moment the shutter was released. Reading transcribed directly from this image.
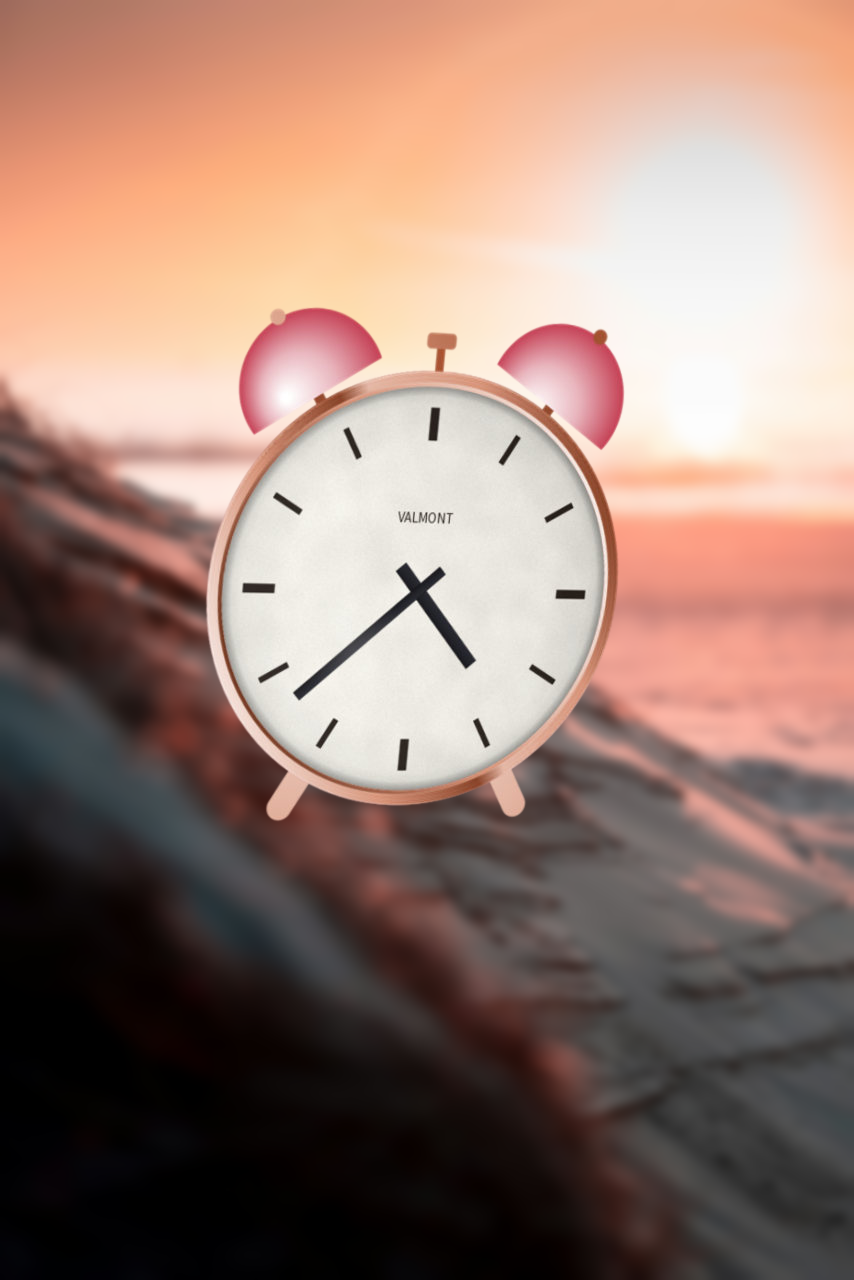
4:38
